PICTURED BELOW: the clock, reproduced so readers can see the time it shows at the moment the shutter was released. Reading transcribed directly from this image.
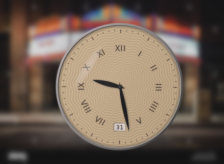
9:28
